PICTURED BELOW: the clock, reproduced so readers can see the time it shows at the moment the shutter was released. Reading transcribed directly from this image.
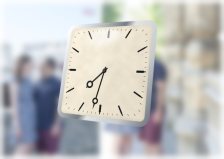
7:32
